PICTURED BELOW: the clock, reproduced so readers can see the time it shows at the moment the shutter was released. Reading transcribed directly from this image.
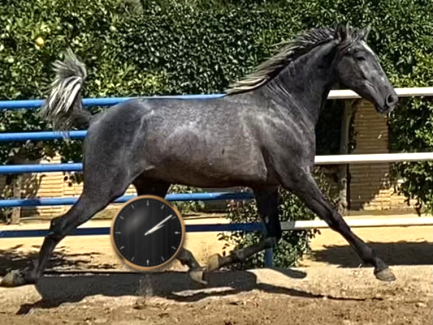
2:09
